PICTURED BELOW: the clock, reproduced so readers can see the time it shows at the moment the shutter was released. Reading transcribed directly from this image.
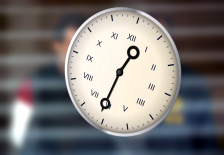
12:31
